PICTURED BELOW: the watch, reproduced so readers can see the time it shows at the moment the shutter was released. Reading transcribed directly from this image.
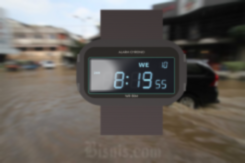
8:19
